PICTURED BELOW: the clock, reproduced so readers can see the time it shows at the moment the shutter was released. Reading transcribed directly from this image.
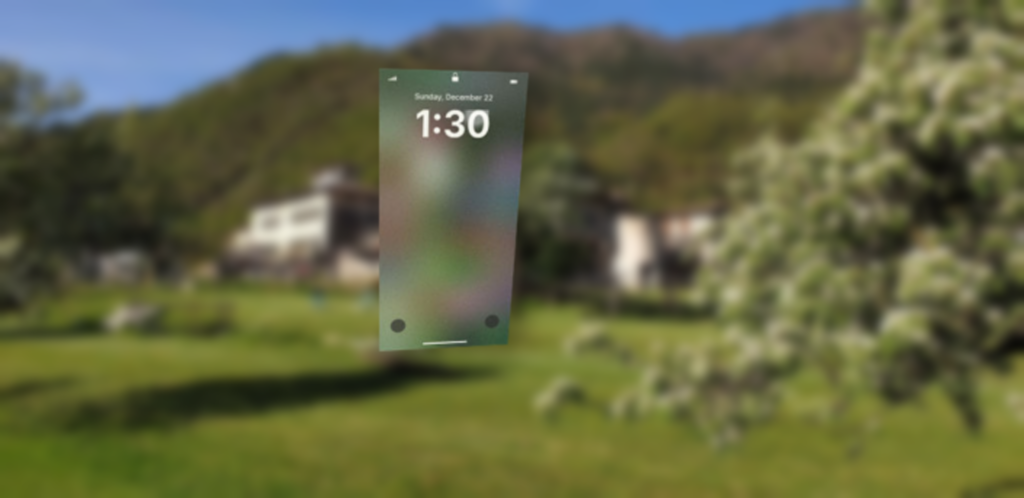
1:30
